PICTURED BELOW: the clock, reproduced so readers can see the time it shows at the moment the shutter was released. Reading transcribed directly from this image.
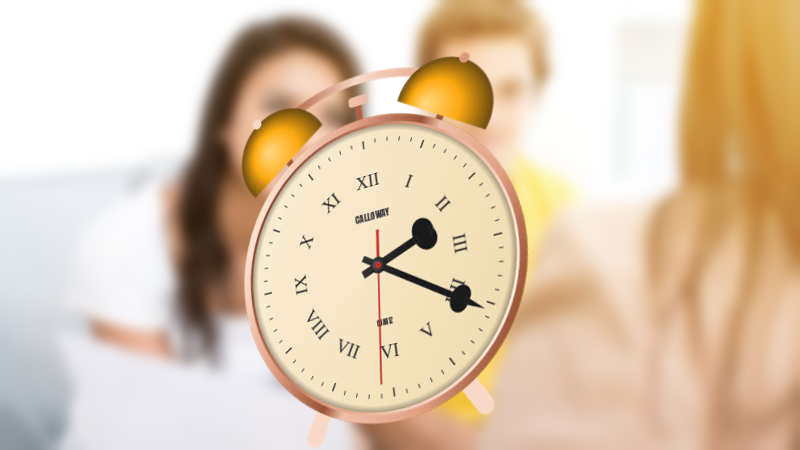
2:20:31
